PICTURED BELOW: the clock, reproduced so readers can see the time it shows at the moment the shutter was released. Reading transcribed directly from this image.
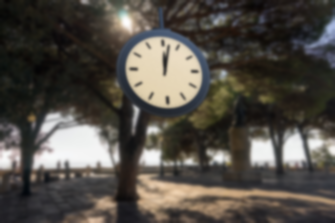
12:02
